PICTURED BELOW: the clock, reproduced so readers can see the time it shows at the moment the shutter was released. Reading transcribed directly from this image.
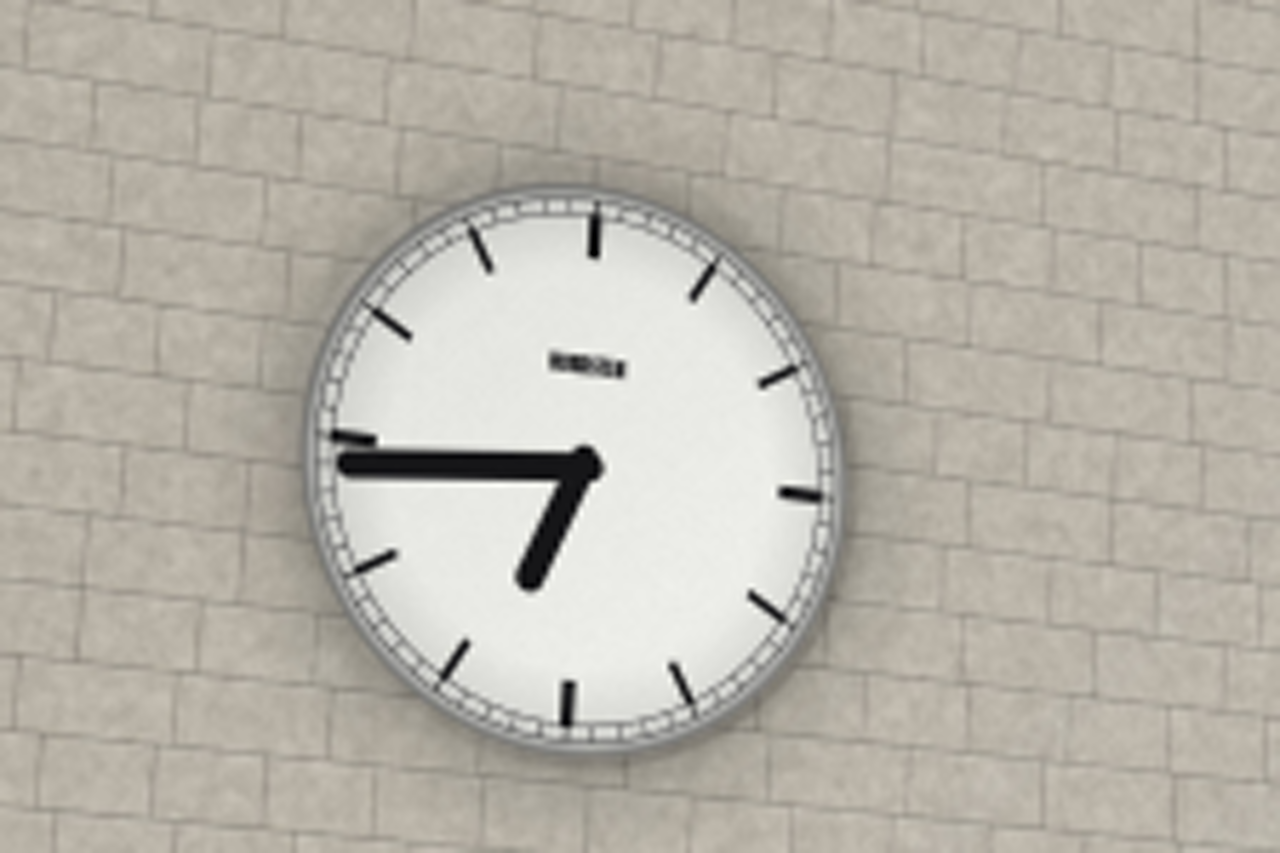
6:44
